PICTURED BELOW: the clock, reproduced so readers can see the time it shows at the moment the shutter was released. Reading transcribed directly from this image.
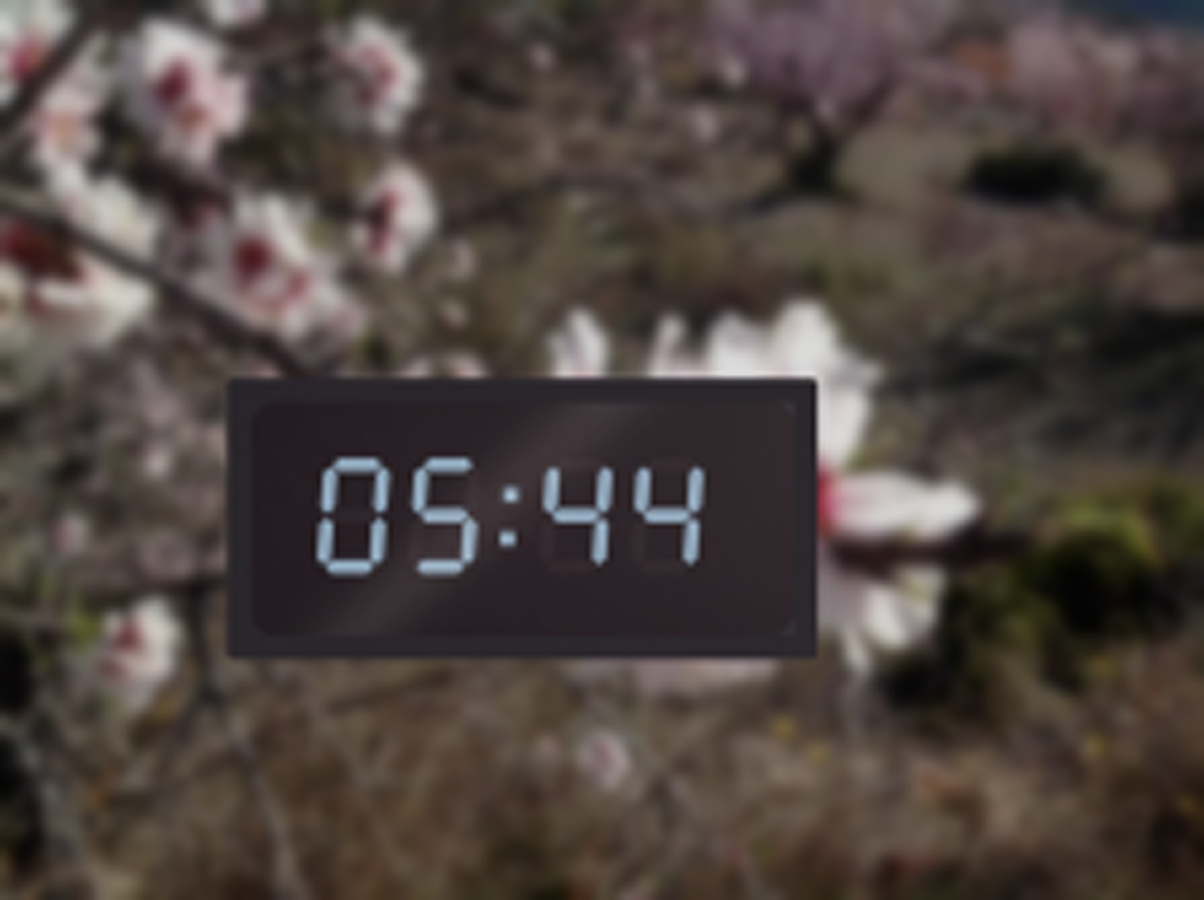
5:44
